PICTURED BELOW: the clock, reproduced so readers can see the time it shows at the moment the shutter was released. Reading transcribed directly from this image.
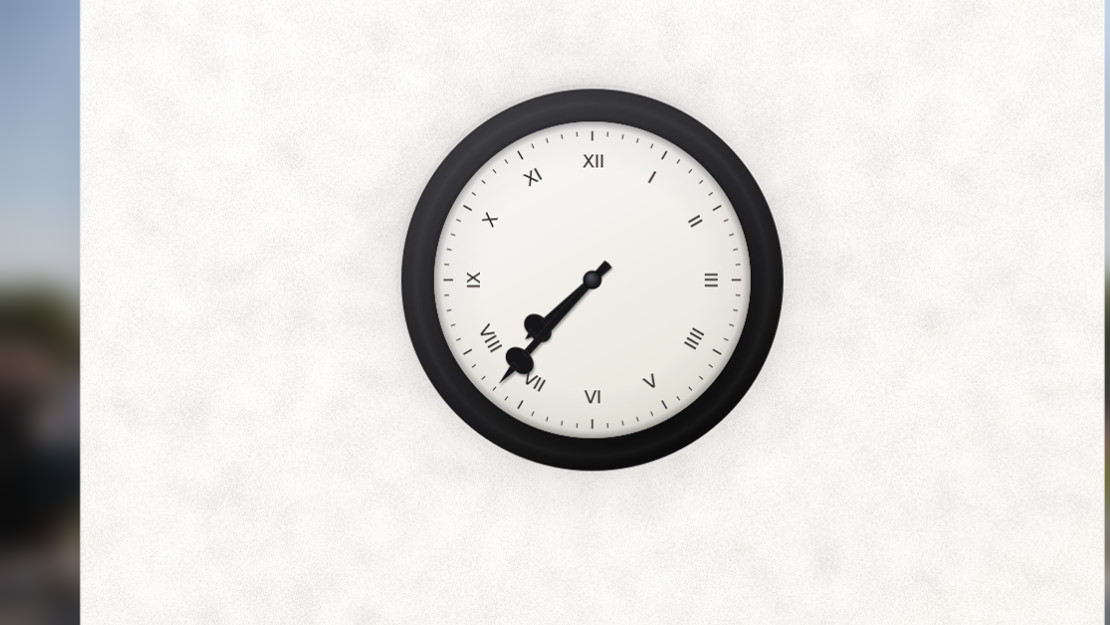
7:37
